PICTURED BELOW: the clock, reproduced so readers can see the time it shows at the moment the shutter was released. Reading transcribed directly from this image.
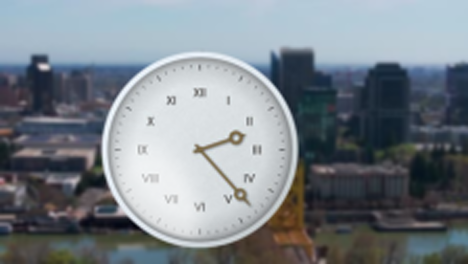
2:23
